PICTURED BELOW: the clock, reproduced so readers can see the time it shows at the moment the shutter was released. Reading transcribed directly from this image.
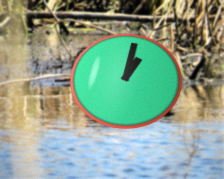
1:02
